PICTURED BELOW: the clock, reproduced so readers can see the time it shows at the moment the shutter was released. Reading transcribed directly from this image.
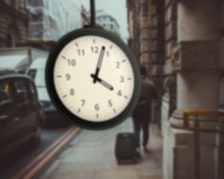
4:03
